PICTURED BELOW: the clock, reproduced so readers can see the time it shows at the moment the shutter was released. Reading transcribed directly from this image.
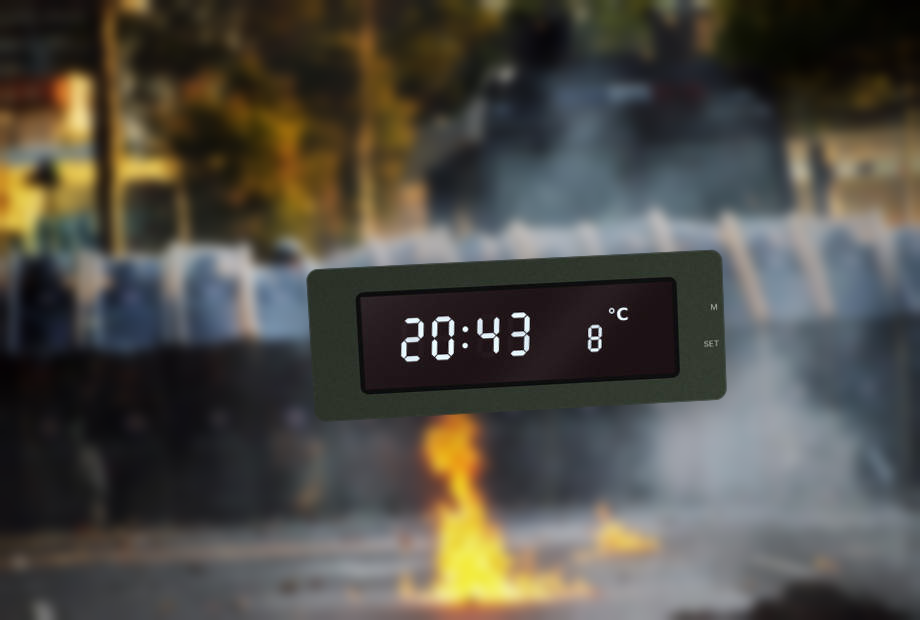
20:43
